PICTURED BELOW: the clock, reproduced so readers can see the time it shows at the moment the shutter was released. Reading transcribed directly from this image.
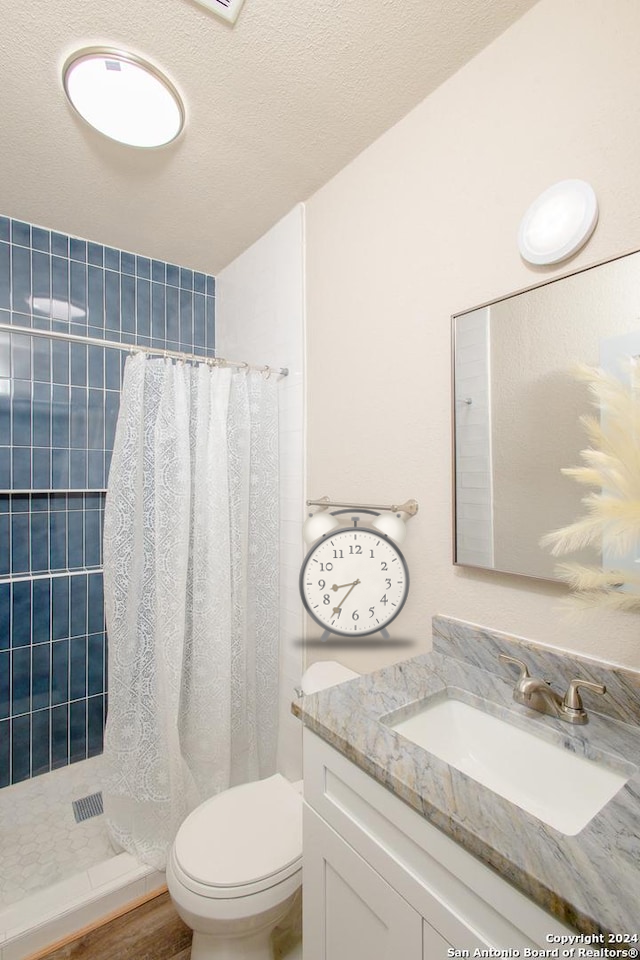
8:36
